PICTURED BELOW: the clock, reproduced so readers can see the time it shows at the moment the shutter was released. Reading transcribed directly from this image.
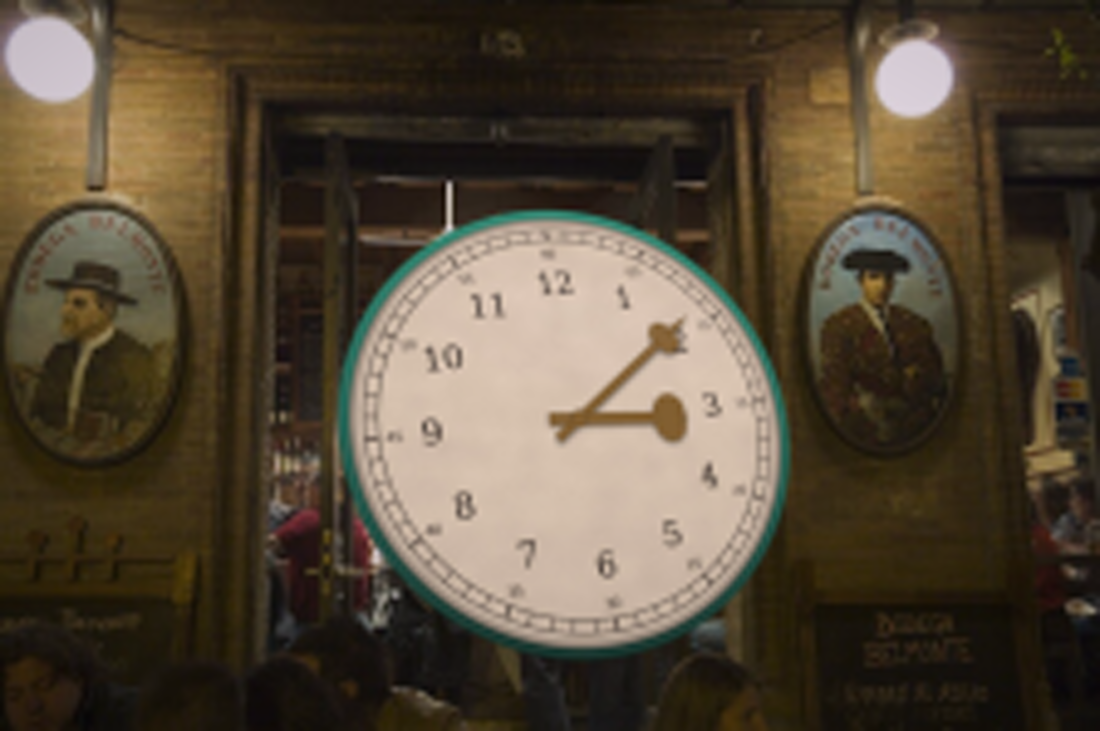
3:09
